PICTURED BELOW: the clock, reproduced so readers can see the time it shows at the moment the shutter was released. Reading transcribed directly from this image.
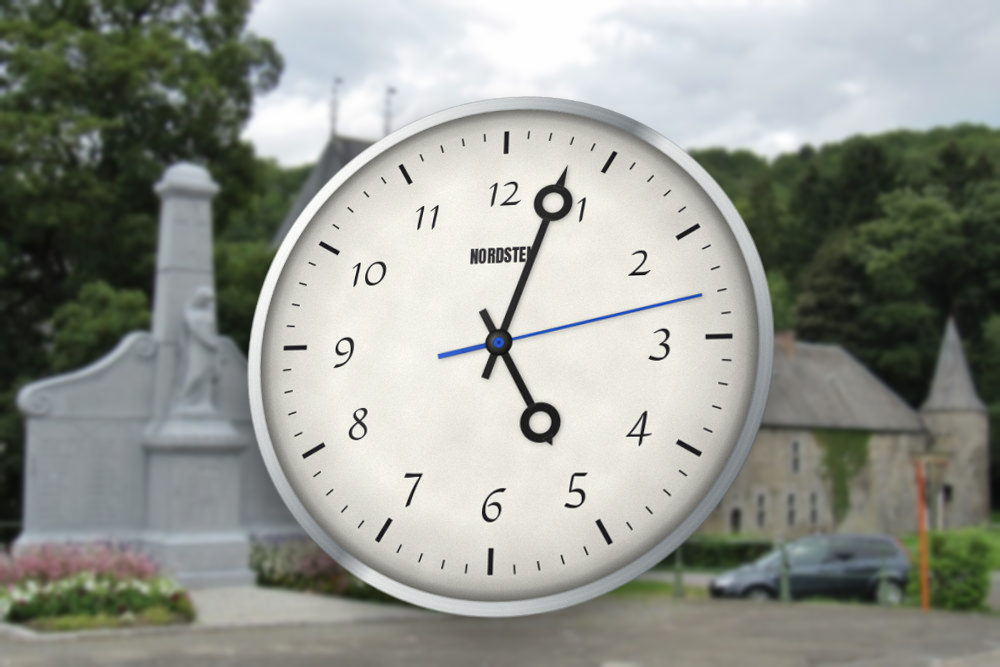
5:03:13
